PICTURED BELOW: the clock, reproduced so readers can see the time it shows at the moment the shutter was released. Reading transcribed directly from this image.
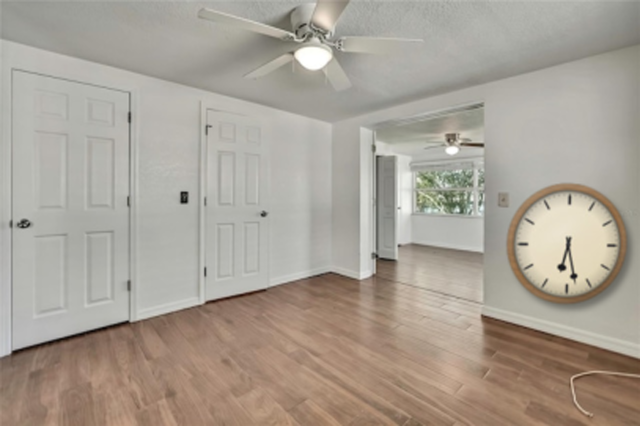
6:28
